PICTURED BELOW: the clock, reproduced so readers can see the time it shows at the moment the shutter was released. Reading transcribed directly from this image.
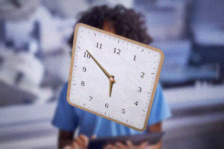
5:51
